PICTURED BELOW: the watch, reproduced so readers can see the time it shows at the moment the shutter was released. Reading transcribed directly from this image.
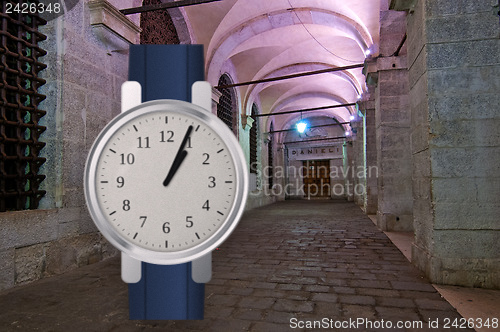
1:04
